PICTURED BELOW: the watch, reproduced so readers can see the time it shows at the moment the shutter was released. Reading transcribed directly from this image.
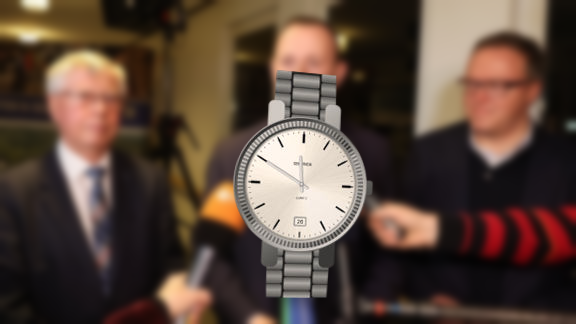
11:50
